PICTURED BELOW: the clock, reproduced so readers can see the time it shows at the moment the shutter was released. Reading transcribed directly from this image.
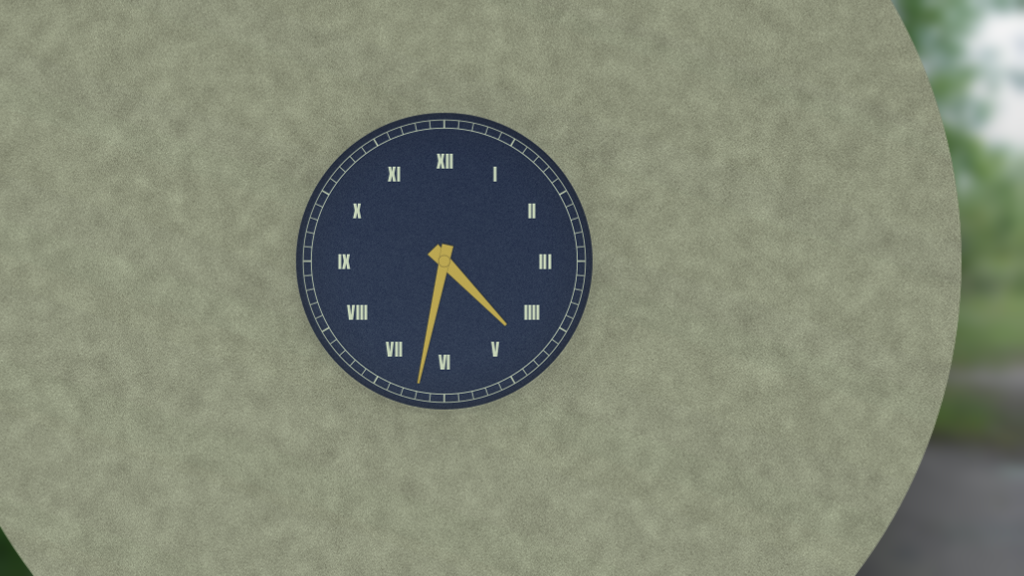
4:32
